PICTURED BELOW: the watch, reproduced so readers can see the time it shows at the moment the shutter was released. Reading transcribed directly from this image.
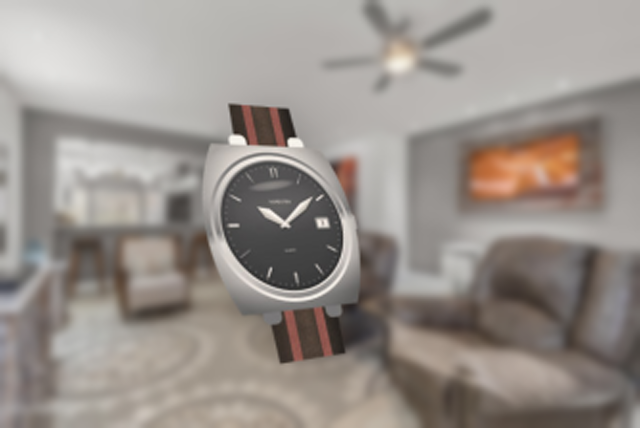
10:09
